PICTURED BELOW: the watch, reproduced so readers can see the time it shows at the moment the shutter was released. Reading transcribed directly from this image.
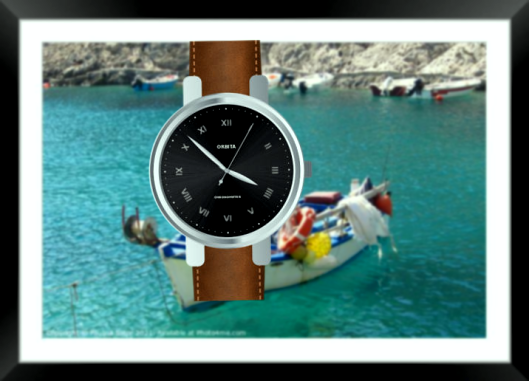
3:52:05
